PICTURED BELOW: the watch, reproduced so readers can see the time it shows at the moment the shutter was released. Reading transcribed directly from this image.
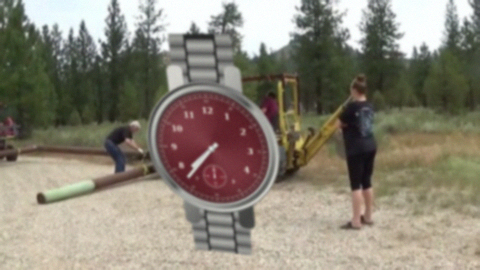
7:37
